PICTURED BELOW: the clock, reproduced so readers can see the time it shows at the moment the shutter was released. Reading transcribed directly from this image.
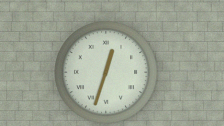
12:33
